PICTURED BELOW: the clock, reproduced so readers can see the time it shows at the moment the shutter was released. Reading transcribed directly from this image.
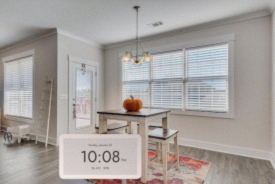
10:08
